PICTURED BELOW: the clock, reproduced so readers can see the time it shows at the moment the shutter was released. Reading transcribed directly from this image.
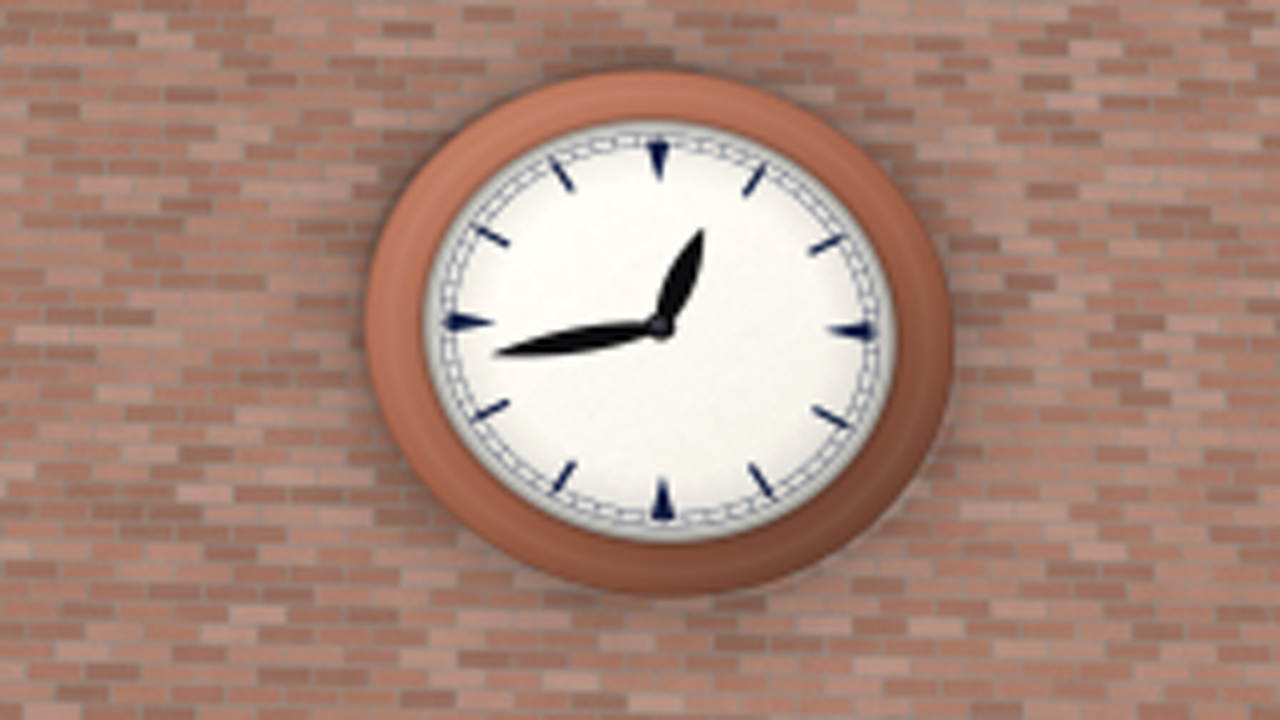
12:43
